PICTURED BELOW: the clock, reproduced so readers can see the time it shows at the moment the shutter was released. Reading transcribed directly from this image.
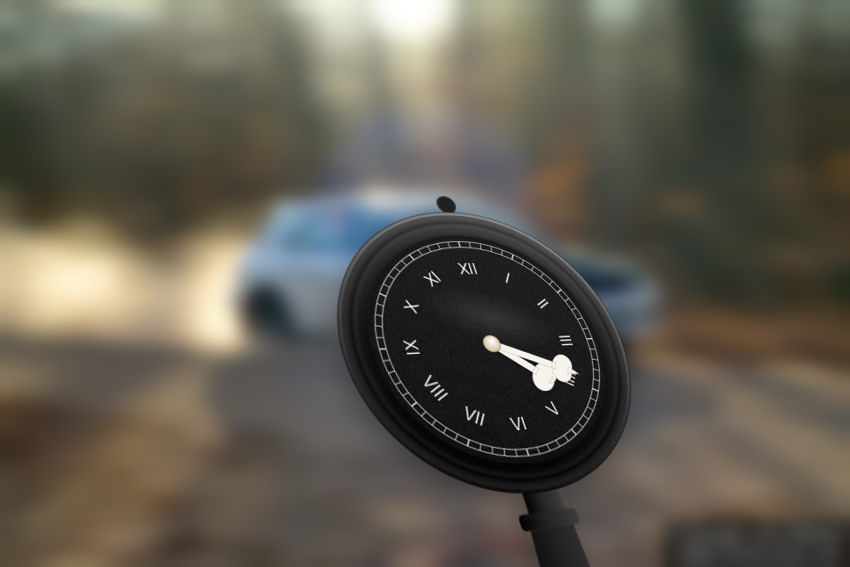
4:19
